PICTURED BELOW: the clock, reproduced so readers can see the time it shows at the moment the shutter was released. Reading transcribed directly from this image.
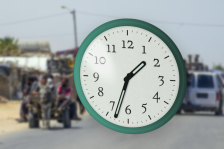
1:33
